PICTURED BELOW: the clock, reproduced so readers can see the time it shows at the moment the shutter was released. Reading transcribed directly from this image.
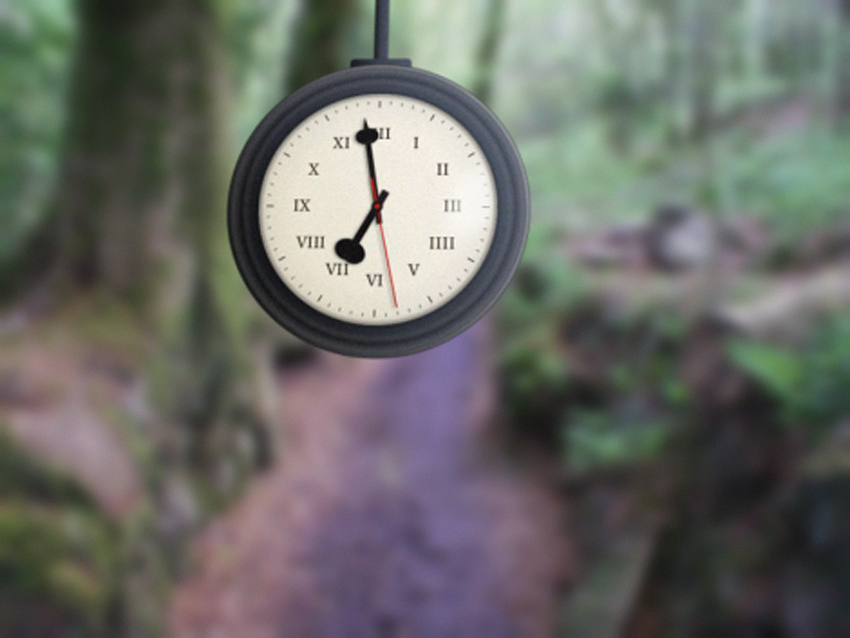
6:58:28
